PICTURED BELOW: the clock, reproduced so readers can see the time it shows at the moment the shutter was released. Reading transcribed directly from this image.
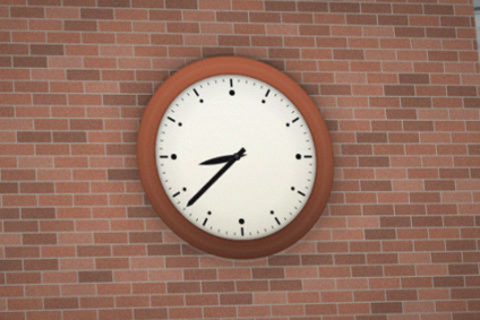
8:38
